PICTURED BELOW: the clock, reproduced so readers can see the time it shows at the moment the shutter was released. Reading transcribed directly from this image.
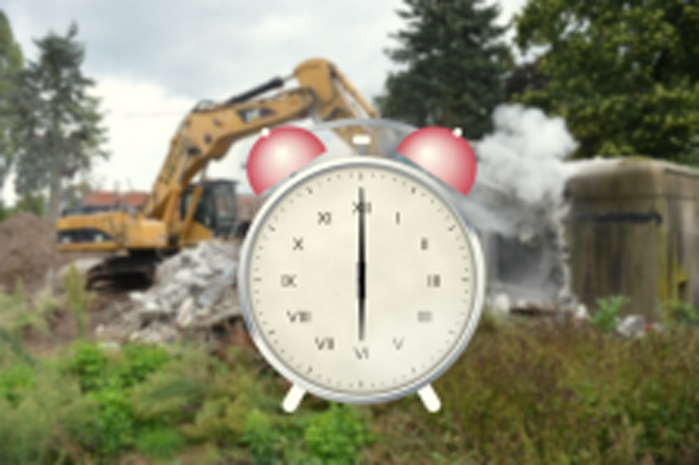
6:00
